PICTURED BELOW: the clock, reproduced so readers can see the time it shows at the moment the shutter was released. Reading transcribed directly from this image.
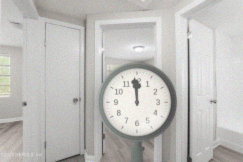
11:59
